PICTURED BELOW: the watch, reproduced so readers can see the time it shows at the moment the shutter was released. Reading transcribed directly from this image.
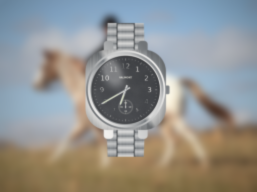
6:40
